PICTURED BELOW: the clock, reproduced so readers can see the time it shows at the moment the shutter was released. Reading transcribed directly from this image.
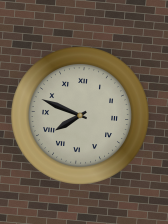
7:48
